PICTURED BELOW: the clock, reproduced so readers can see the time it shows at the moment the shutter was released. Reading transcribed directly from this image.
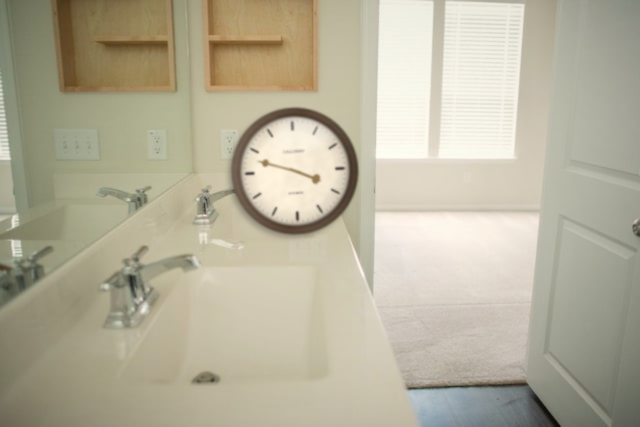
3:48
